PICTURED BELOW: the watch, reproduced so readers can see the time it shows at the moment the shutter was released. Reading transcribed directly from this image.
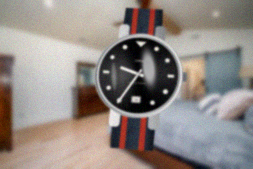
9:35
